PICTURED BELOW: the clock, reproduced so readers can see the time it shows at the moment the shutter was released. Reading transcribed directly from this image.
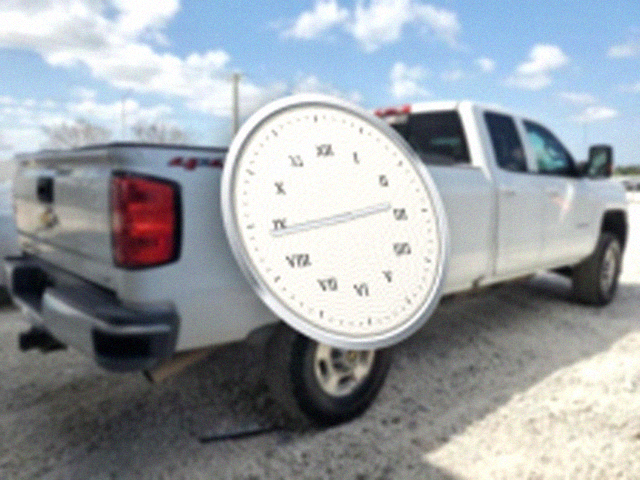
2:44
